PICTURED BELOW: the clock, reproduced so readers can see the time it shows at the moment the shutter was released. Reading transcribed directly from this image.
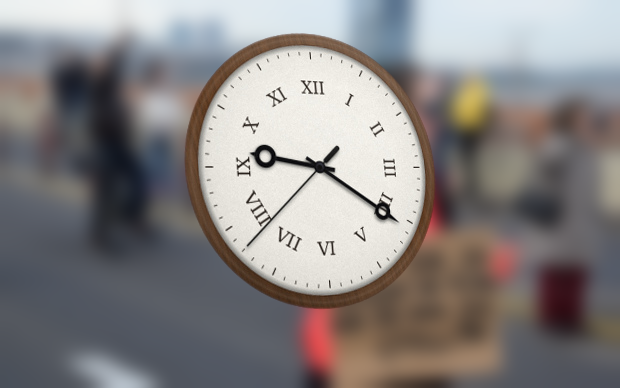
9:20:38
